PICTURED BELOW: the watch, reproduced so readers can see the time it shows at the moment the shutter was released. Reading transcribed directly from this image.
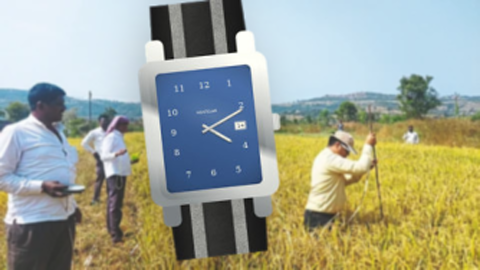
4:11
